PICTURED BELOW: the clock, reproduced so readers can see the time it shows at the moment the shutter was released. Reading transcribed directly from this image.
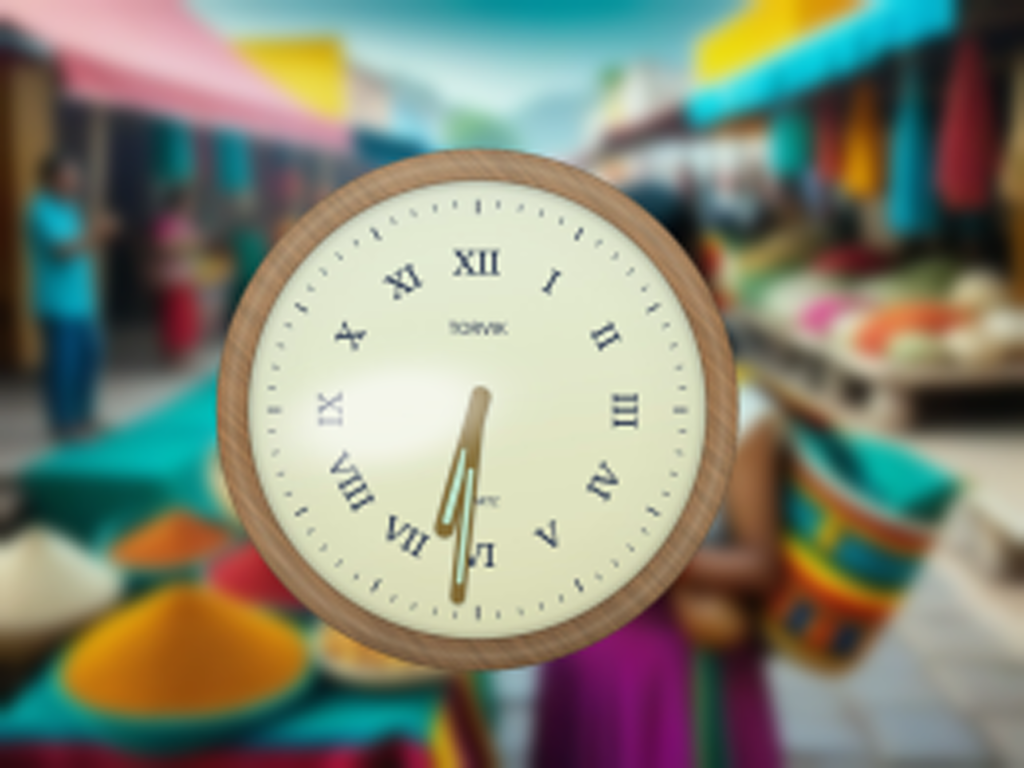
6:31
